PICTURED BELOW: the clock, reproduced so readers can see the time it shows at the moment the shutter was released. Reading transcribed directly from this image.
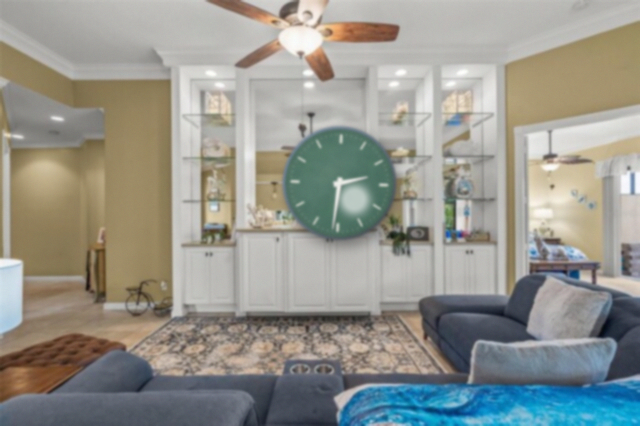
2:31
